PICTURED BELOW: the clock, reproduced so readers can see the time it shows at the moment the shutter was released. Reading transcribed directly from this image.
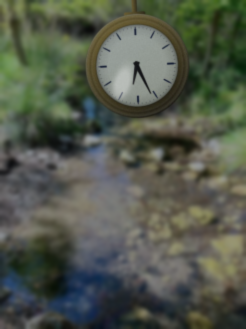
6:26
